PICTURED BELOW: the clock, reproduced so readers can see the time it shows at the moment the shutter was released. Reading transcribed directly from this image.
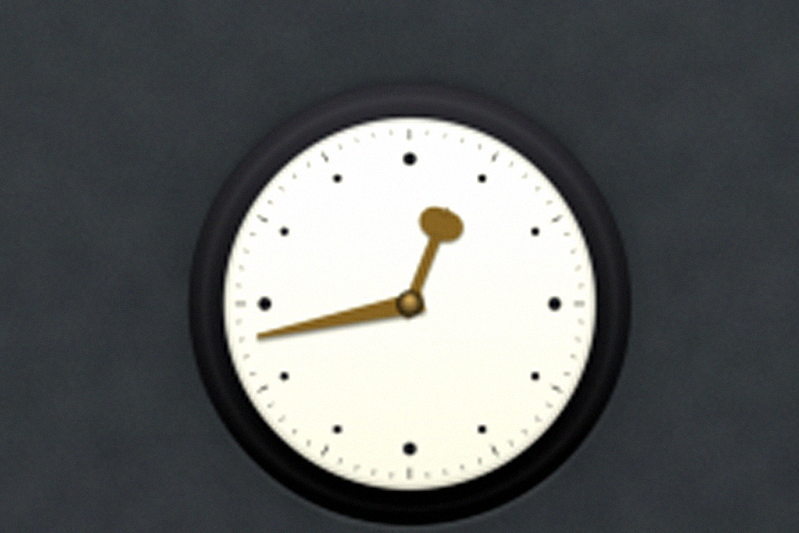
12:43
